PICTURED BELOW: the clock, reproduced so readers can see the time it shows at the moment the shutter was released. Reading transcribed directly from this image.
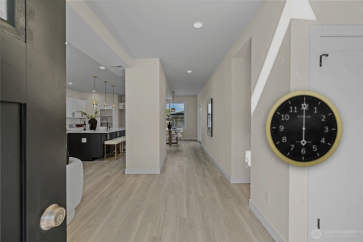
6:00
